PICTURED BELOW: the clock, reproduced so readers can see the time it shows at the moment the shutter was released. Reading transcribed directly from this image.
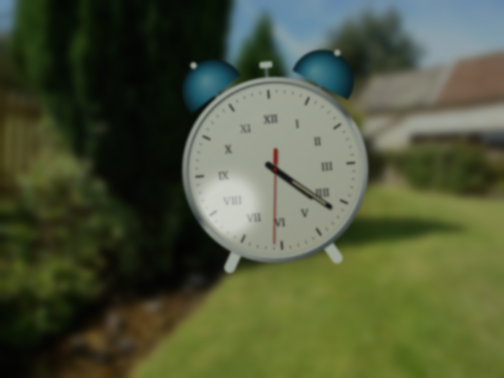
4:21:31
